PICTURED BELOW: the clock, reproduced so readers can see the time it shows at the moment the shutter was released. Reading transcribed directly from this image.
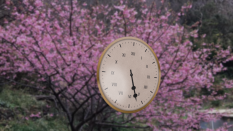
5:27
